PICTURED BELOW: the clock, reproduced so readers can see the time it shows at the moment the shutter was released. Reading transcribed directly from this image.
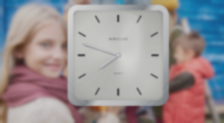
7:48
